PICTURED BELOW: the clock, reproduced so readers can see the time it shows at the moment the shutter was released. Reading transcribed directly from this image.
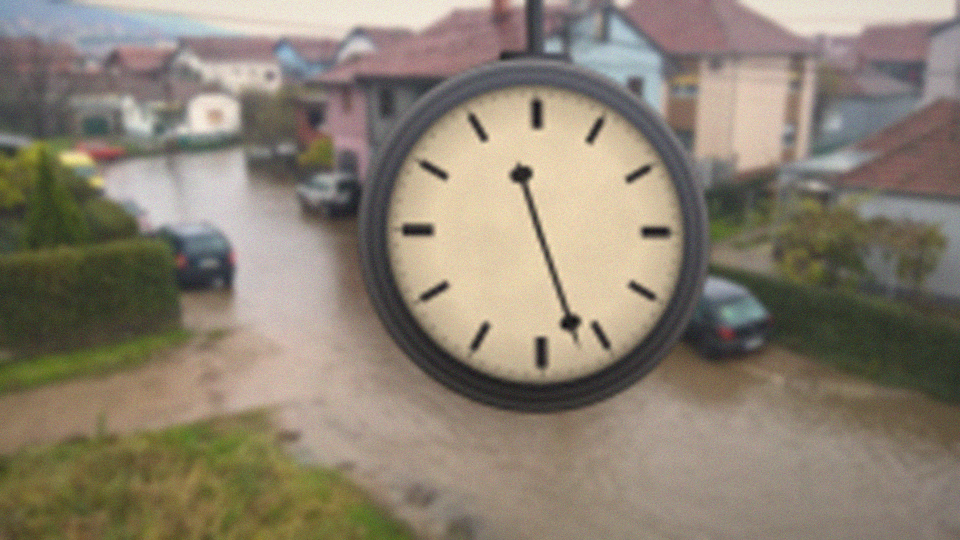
11:27
